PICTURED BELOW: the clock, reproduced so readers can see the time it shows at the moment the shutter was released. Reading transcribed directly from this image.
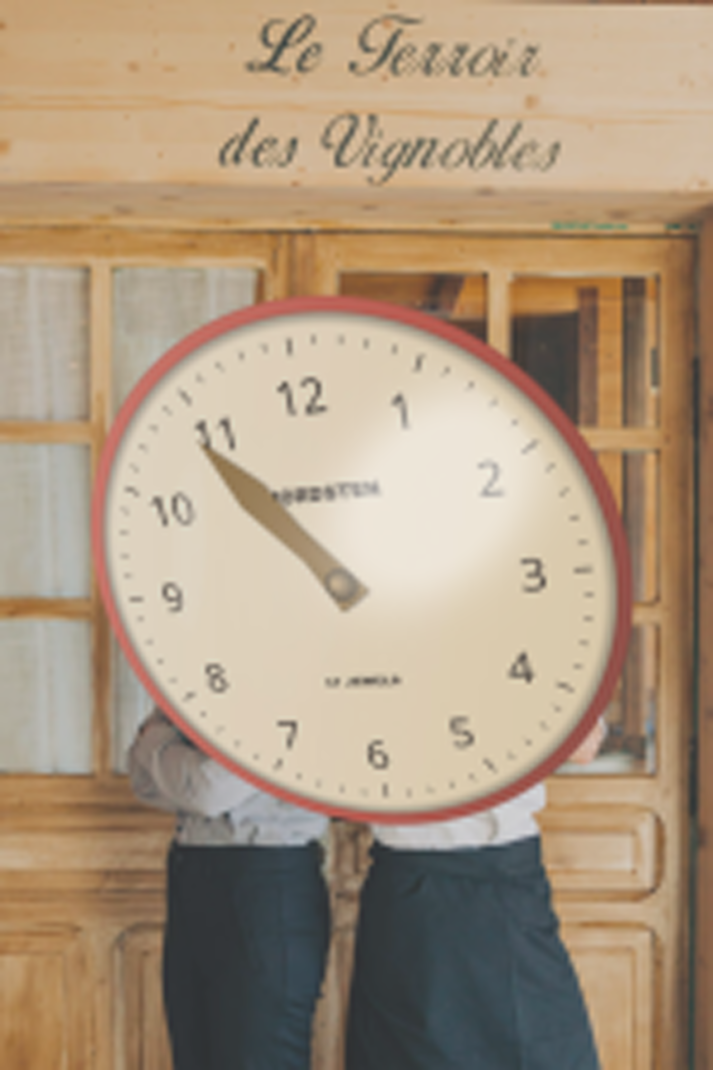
10:54
